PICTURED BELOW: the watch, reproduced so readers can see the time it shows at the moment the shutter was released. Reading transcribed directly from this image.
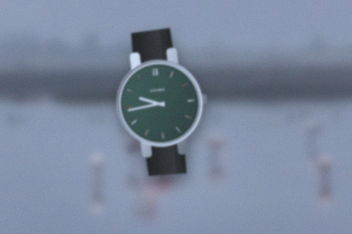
9:44
